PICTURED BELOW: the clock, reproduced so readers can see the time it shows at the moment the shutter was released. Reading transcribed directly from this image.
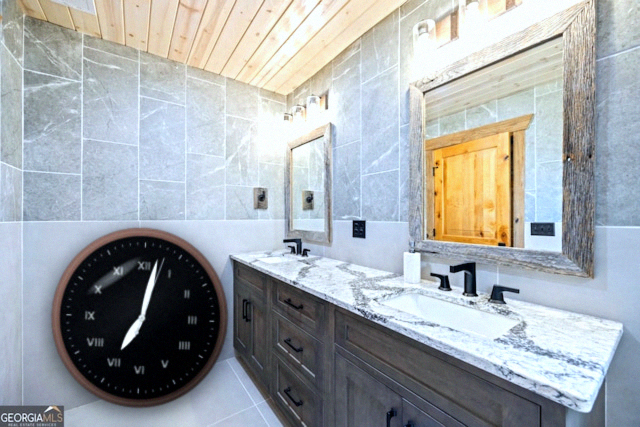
7:02:03
